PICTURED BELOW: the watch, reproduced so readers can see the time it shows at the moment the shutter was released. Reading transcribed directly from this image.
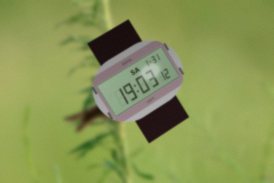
19:03:12
